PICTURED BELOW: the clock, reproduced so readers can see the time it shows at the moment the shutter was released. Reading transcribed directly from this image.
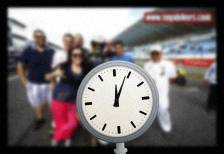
12:04
